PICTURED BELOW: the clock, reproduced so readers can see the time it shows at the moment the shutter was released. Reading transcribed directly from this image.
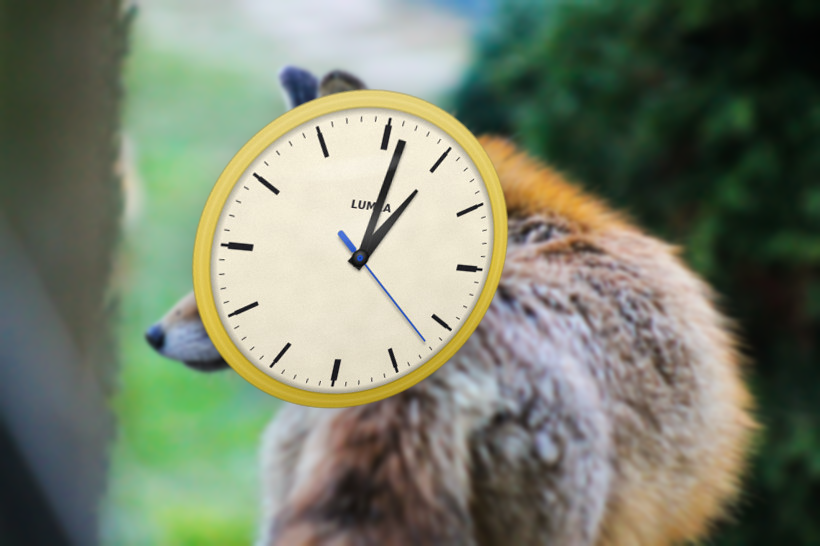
1:01:22
